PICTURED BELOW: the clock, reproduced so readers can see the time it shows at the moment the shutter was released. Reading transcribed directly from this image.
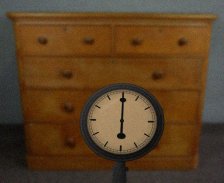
6:00
